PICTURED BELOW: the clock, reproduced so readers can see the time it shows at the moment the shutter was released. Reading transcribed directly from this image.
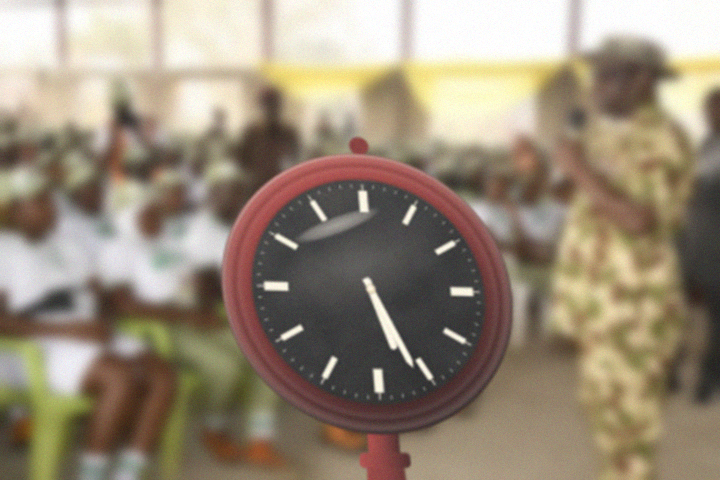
5:26
